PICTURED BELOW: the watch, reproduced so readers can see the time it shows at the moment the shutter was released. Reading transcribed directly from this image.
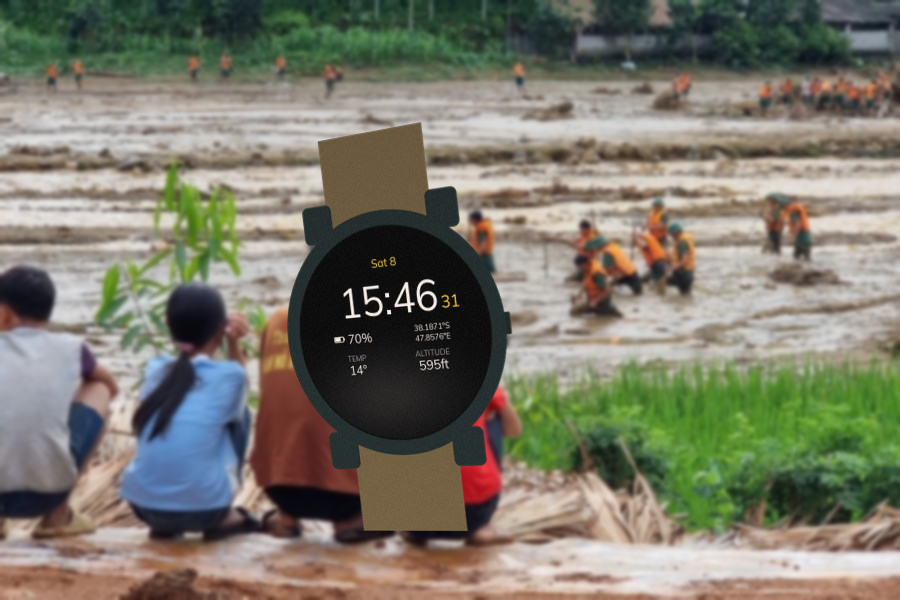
15:46:31
